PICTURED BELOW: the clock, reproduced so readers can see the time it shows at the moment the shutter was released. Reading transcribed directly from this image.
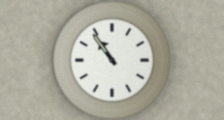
10:54
